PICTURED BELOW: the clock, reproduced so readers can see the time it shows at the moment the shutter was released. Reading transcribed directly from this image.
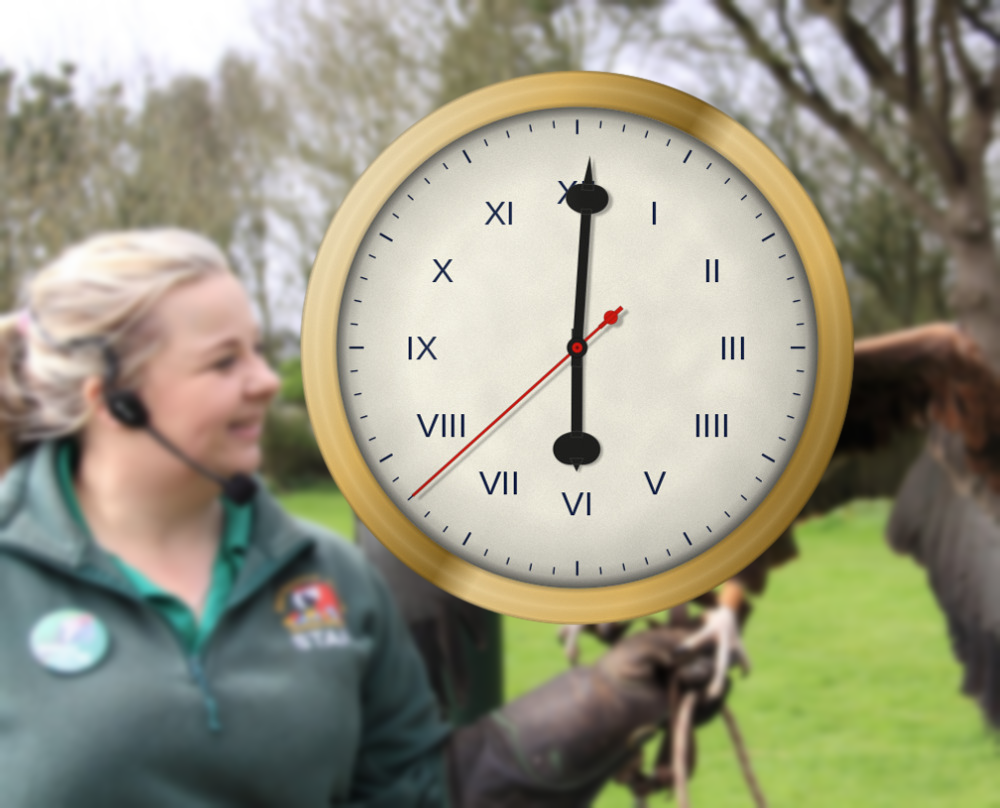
6:00:38
